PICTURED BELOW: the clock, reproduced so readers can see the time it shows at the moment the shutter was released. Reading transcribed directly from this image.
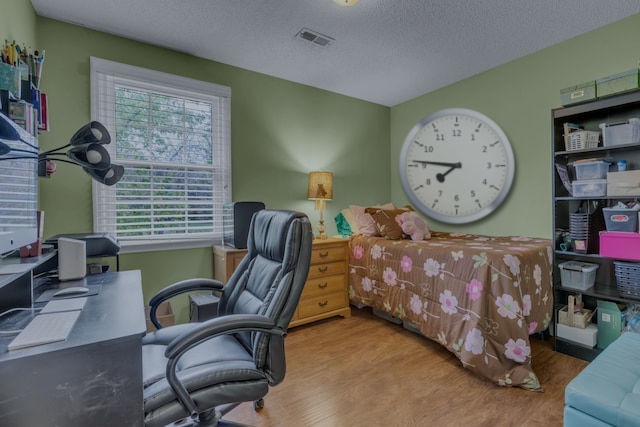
7:46
